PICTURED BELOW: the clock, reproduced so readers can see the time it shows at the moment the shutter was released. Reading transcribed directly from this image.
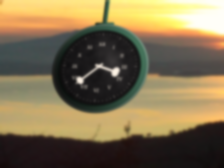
3:38
